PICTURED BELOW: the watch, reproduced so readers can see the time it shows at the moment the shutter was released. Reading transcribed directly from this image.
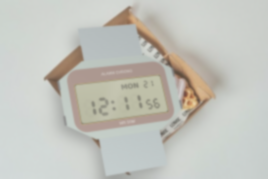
12:11
